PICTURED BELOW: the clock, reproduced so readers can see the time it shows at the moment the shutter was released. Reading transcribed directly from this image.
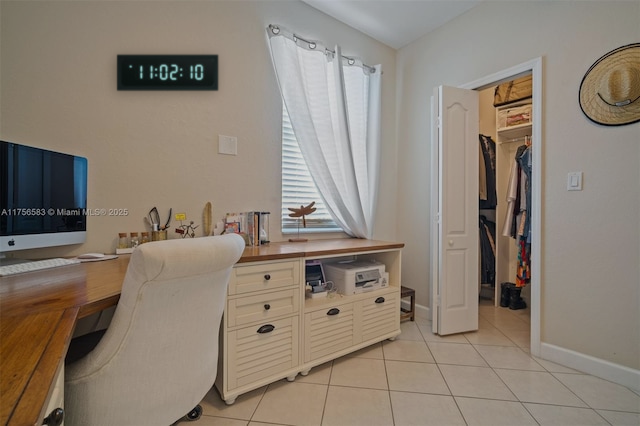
11:02:10
